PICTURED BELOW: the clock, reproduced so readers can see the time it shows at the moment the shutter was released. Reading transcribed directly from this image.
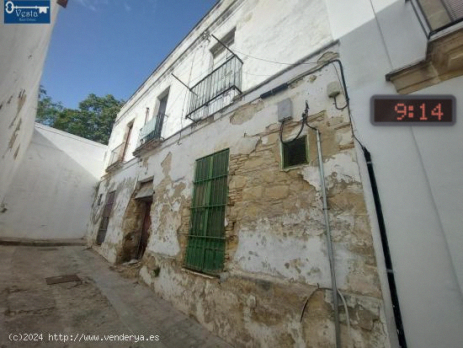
9:14
